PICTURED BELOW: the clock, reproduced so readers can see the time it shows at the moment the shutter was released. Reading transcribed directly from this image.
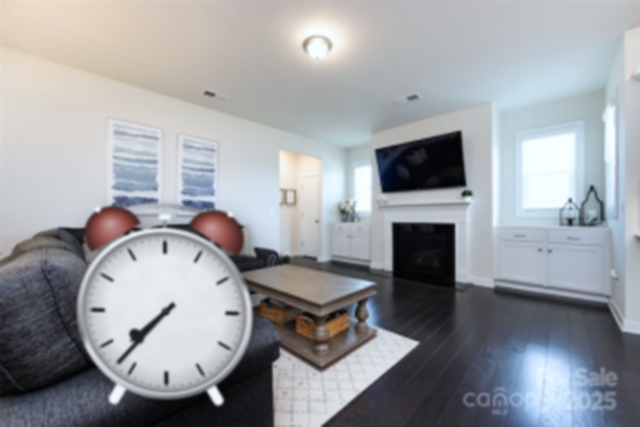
7:37
